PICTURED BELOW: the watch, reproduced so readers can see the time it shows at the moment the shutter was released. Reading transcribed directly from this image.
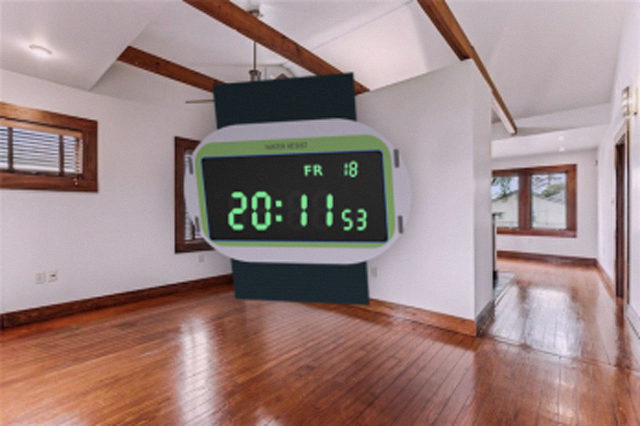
20:11:53
